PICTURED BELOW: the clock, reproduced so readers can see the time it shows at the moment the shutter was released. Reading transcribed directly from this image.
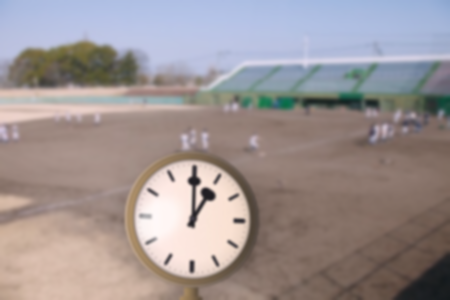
1:00
